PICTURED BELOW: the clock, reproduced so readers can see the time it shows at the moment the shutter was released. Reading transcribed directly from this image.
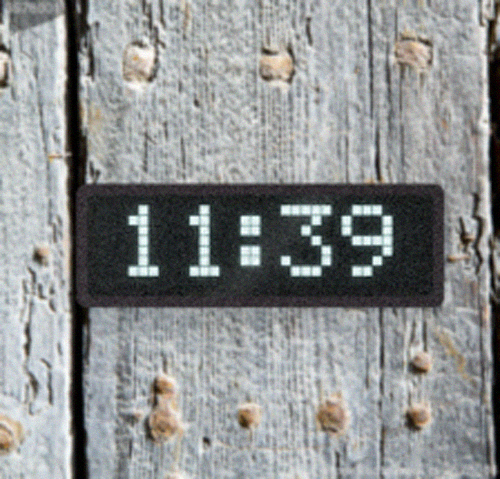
11:39
